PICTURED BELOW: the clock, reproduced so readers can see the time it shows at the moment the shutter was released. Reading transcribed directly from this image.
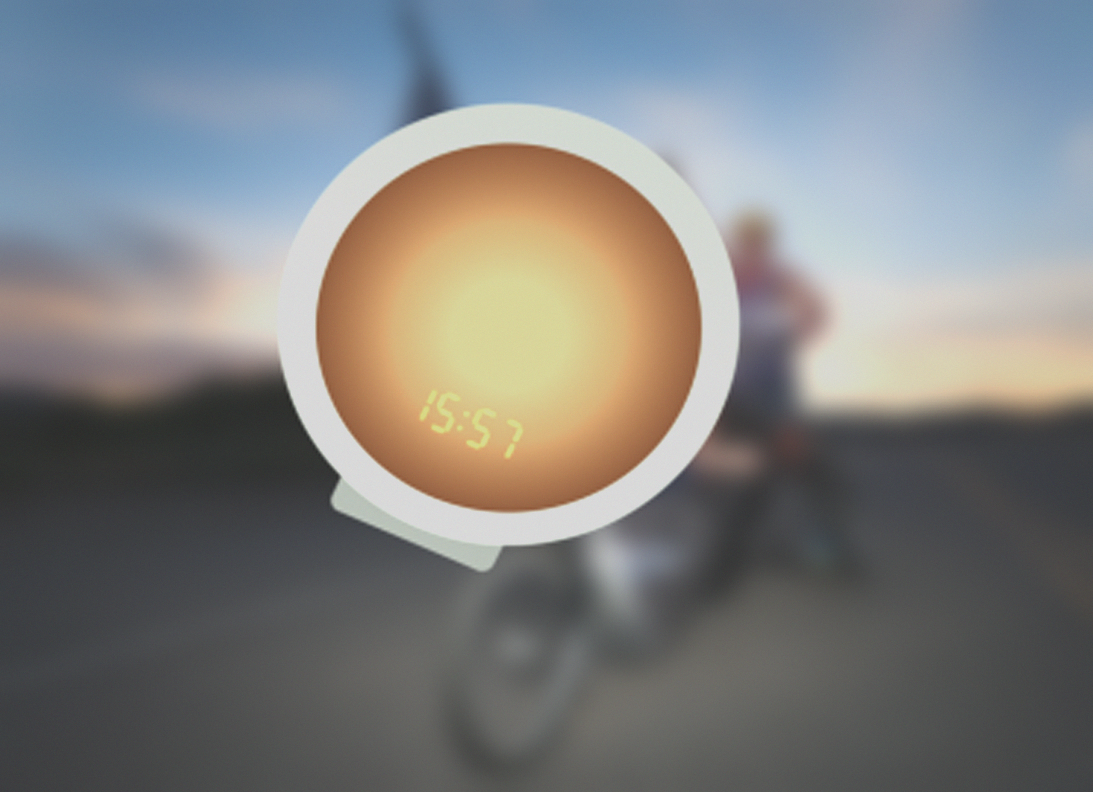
15:57
